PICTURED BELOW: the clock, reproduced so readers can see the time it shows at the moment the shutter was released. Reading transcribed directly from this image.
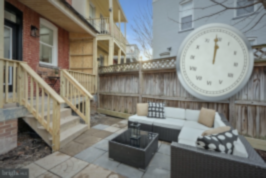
11:59
